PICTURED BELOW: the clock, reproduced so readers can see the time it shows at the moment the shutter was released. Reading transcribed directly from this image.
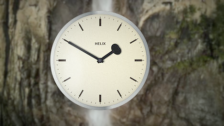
1:50
